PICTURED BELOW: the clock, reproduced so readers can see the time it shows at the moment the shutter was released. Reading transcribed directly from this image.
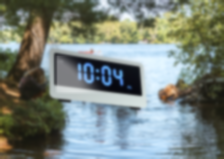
10:04
